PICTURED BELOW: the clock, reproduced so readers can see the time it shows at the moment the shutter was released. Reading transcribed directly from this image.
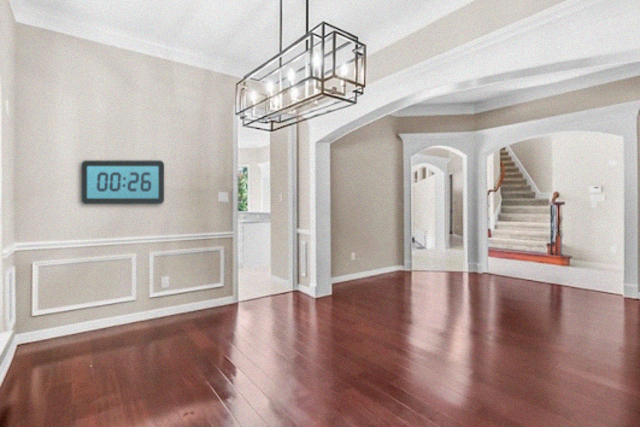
0:26
